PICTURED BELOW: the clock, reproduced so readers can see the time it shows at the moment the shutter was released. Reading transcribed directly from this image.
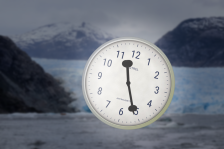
11:26
